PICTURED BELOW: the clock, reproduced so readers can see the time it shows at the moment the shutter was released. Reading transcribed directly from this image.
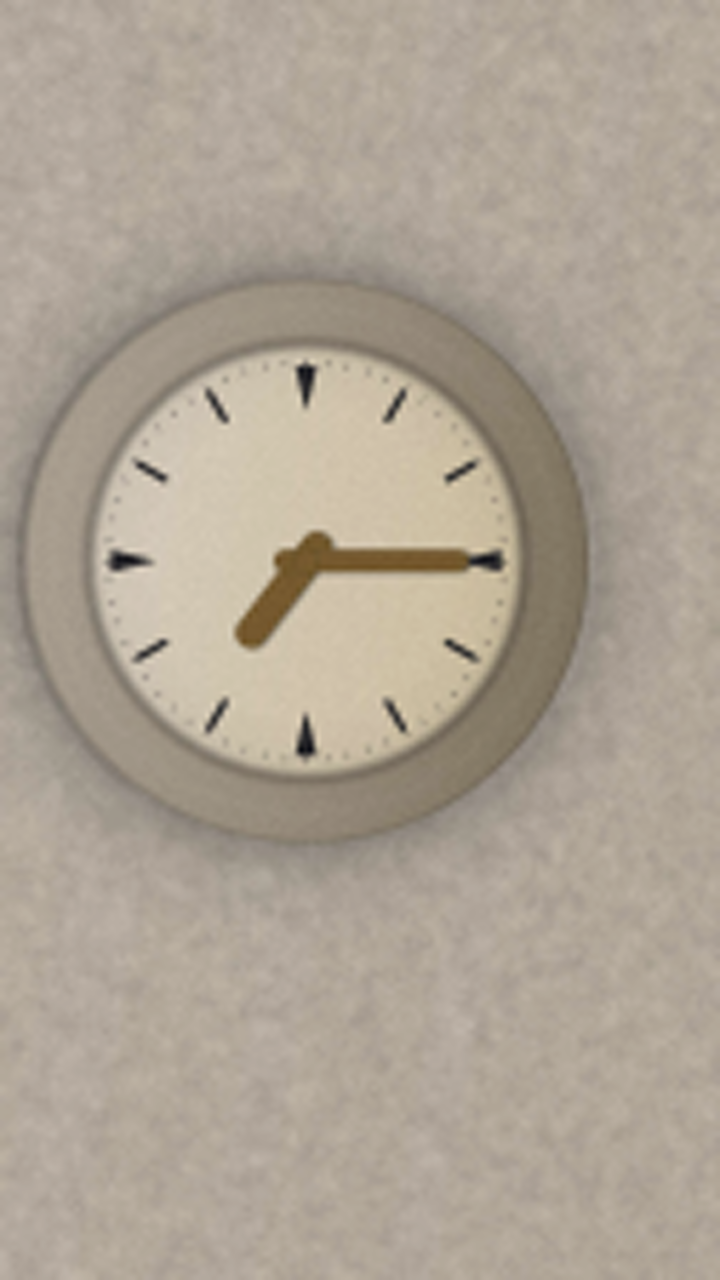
7:15
